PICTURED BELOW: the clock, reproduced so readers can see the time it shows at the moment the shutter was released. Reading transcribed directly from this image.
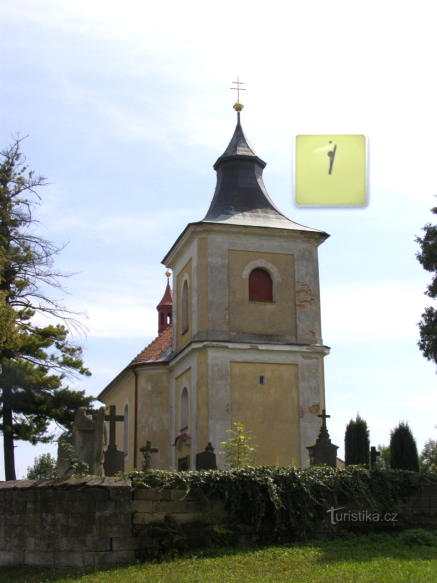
12:02
